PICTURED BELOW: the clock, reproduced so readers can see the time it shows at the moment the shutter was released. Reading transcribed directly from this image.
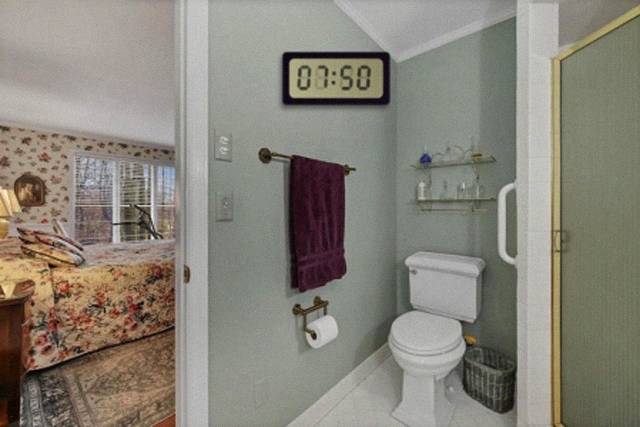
7:50
